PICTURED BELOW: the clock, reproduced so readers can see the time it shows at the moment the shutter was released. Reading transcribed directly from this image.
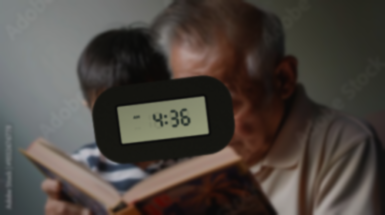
4:36
